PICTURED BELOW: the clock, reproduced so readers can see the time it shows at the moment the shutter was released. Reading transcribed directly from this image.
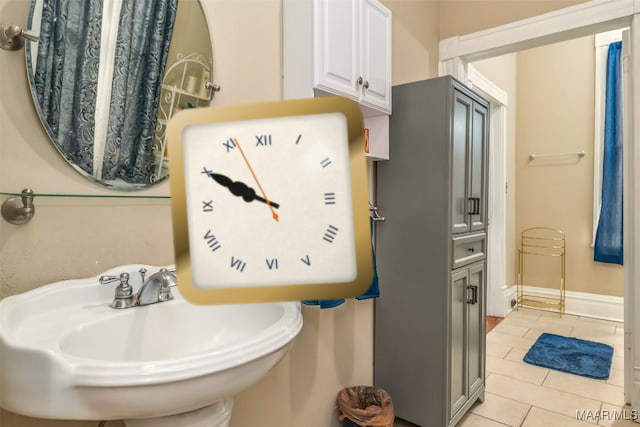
9:49:56
